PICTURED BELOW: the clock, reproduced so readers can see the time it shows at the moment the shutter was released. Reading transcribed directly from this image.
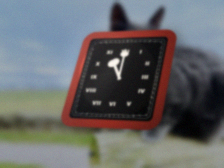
11:00
